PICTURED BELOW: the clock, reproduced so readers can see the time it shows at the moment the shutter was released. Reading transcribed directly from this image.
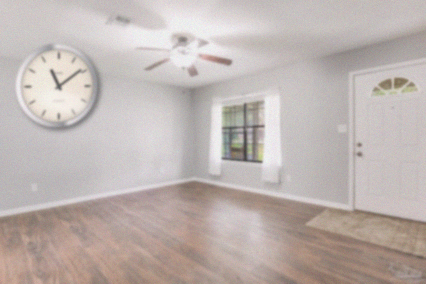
11:09
